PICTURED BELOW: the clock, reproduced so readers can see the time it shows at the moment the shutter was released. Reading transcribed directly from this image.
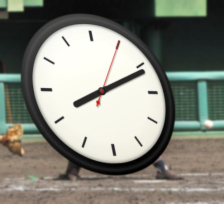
8:11:05
